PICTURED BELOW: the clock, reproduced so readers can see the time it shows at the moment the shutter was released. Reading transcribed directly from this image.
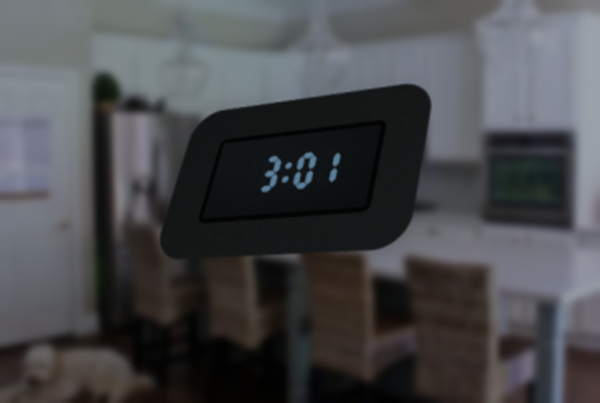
3:01
